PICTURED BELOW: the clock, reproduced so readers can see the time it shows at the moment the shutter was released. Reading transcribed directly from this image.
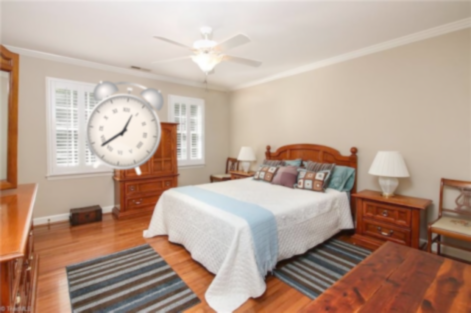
12:38
